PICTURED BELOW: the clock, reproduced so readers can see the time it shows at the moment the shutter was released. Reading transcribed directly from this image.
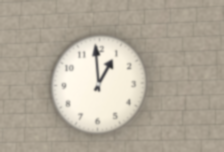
12:59
